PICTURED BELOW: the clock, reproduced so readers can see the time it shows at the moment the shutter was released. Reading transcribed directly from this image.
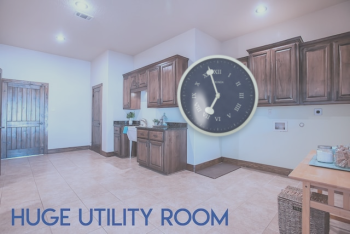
6:57
